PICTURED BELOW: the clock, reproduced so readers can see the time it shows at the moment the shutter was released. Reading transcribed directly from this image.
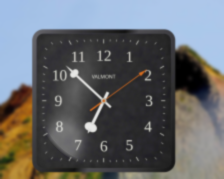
6:52:09
